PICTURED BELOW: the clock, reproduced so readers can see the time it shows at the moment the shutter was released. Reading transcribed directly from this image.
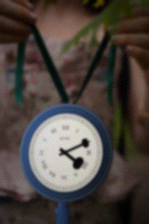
4:11
